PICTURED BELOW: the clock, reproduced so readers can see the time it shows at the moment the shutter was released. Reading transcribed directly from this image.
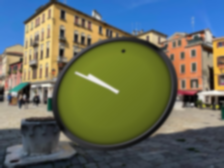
9:48
